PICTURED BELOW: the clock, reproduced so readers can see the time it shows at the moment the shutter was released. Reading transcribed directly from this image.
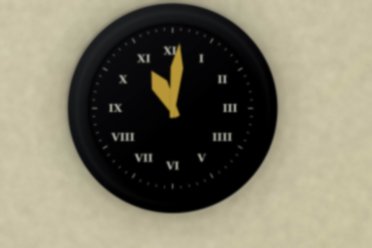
11:01
